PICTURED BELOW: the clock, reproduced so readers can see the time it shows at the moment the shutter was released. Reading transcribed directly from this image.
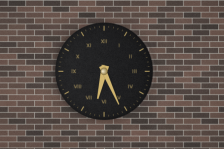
6:26
